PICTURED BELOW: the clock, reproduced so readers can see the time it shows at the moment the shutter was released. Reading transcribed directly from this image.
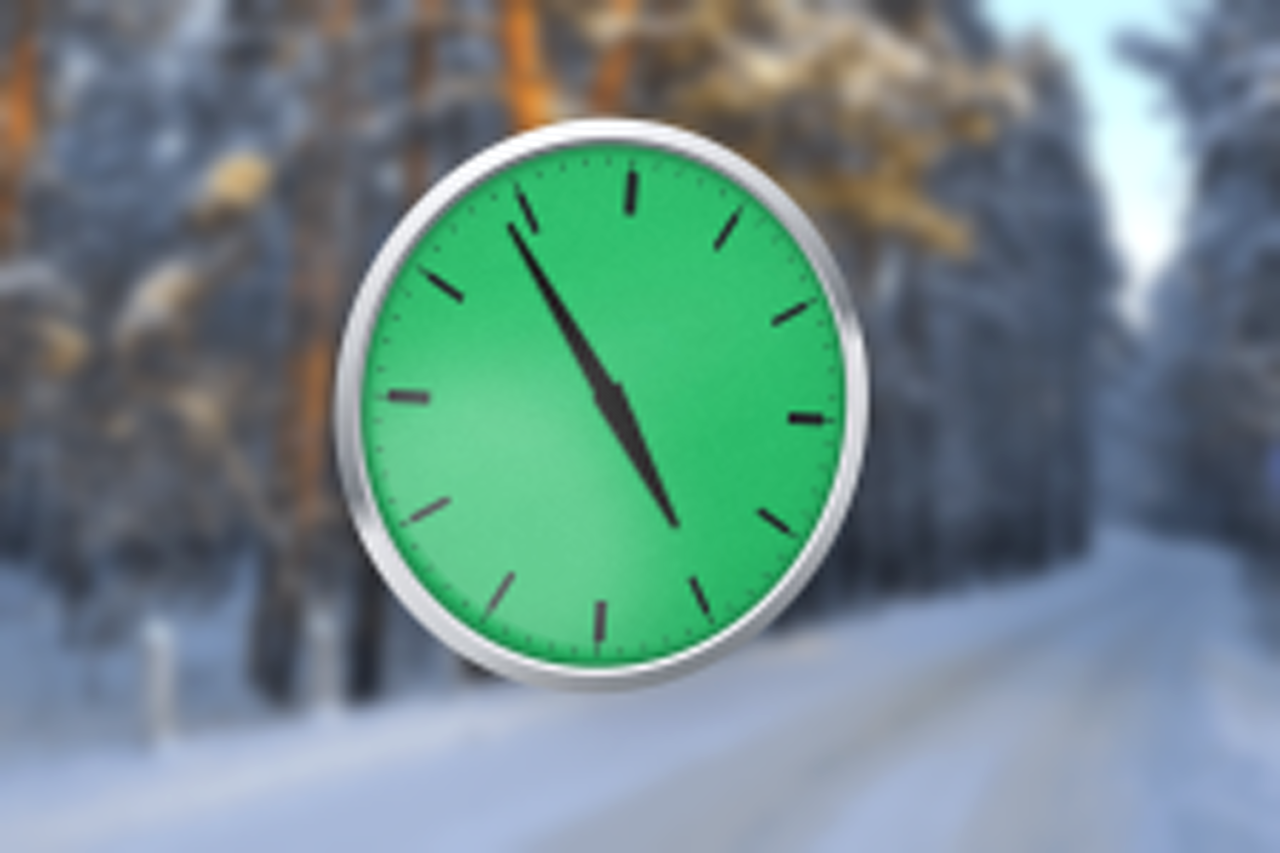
4:54
